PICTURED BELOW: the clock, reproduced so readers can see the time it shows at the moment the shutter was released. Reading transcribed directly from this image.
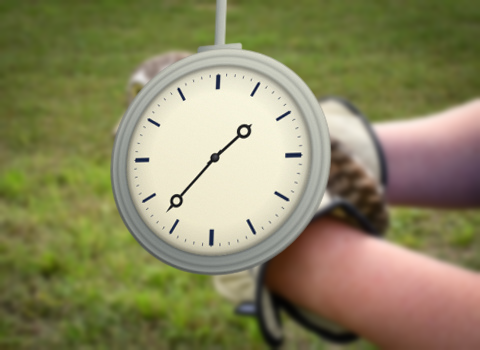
1:37
